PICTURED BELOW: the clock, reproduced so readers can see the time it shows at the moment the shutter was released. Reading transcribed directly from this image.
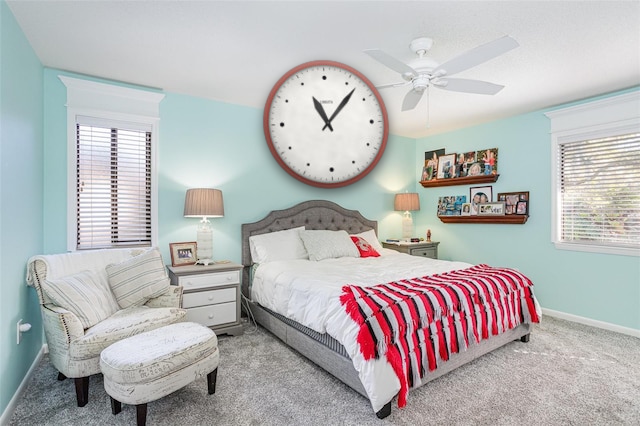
11:07
